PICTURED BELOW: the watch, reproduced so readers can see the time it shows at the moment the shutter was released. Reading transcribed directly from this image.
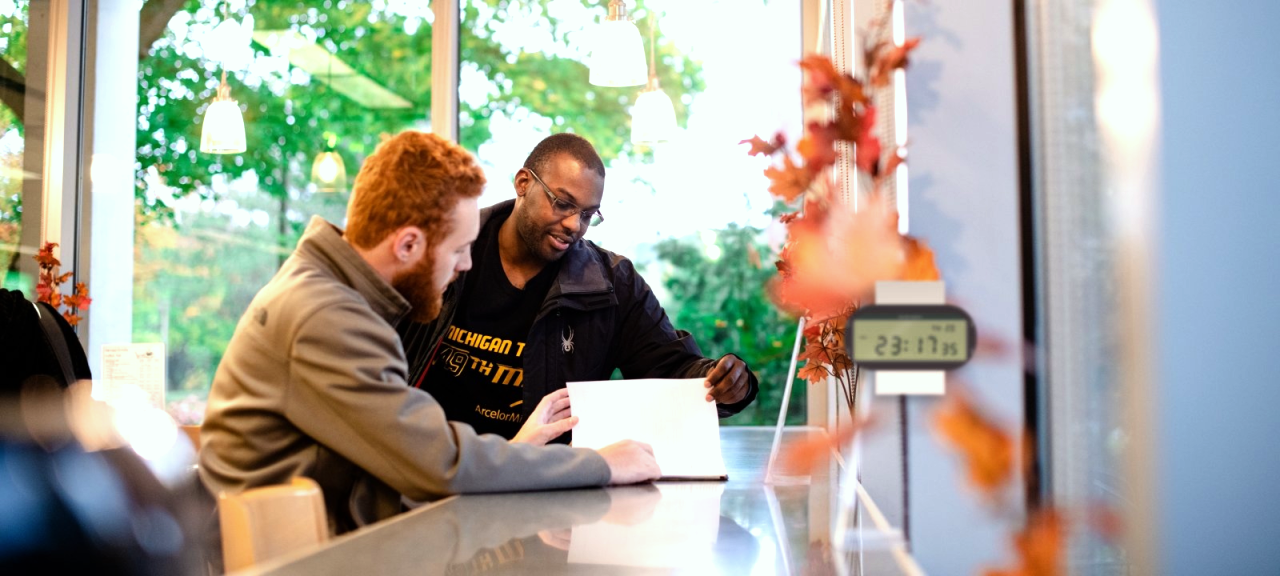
23:17
